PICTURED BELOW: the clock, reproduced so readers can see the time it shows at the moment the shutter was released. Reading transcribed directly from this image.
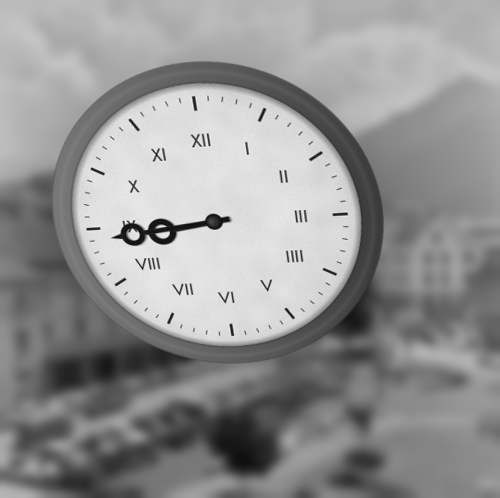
8:44
